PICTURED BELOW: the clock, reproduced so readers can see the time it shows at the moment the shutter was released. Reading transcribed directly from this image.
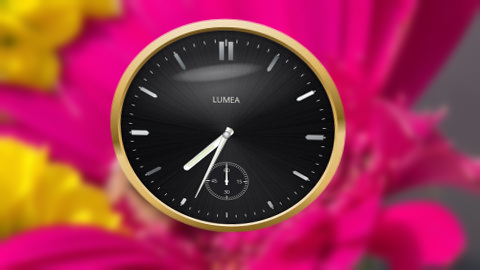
7:34
